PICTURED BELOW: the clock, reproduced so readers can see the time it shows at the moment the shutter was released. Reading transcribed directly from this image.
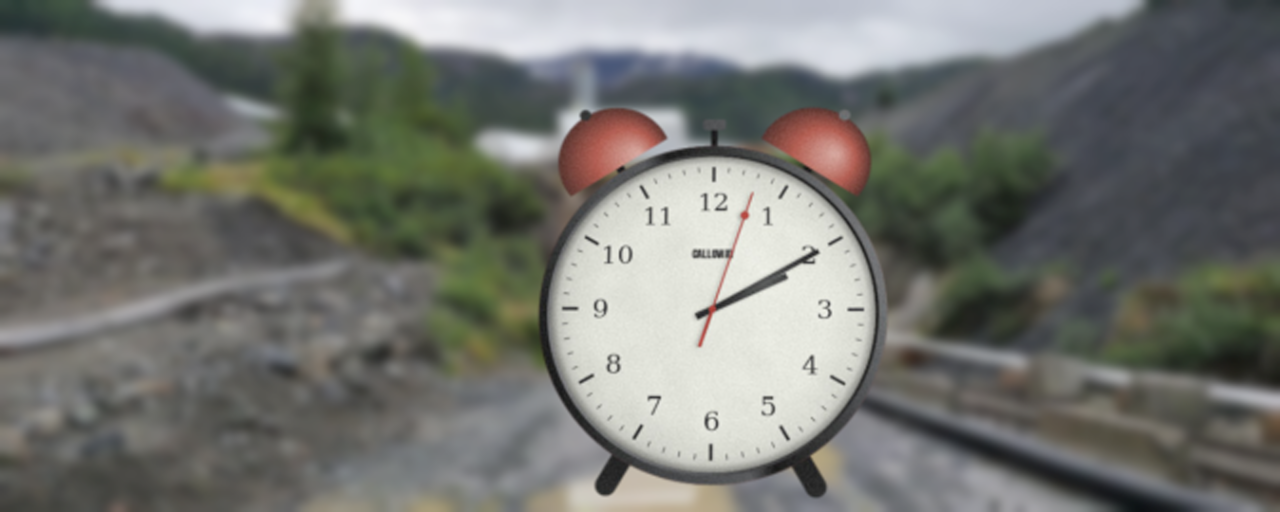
2:10:03
